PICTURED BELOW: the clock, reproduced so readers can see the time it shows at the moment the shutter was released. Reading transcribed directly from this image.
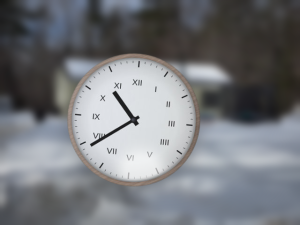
10:39
